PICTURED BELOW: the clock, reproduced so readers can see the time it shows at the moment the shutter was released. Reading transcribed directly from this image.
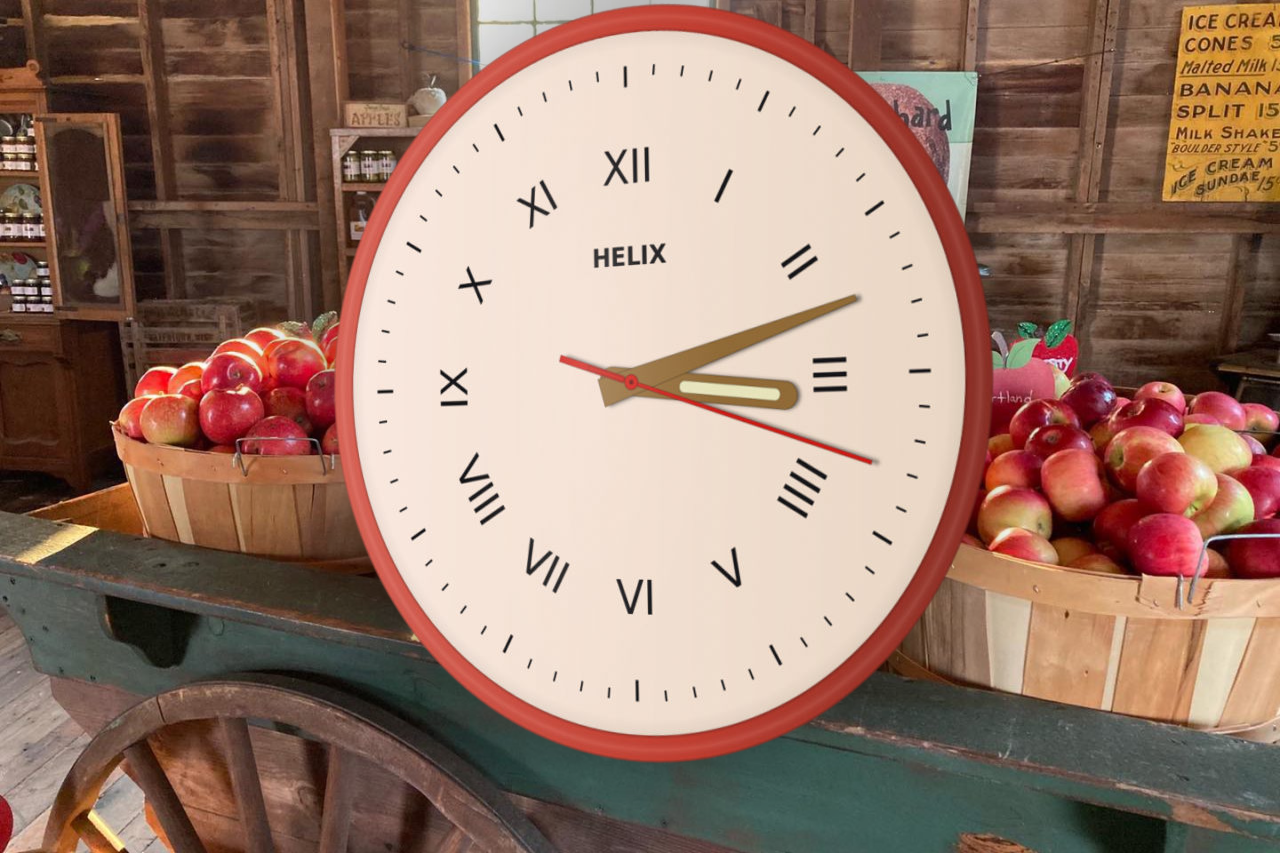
3:12:18
